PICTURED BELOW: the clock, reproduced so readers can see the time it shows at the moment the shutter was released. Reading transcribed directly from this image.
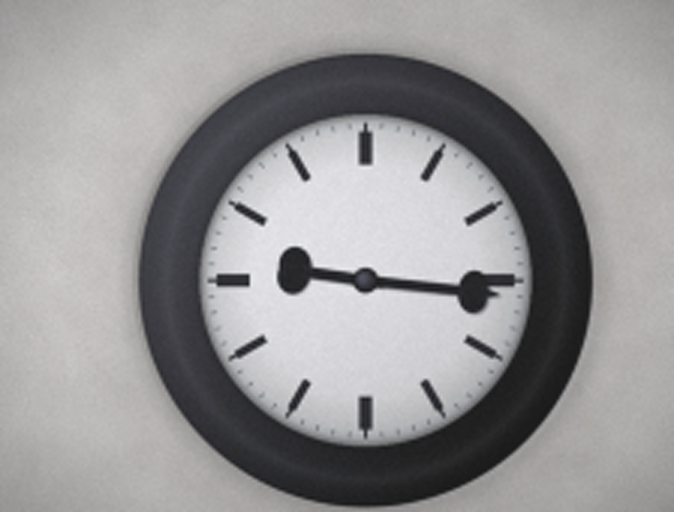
9:16
